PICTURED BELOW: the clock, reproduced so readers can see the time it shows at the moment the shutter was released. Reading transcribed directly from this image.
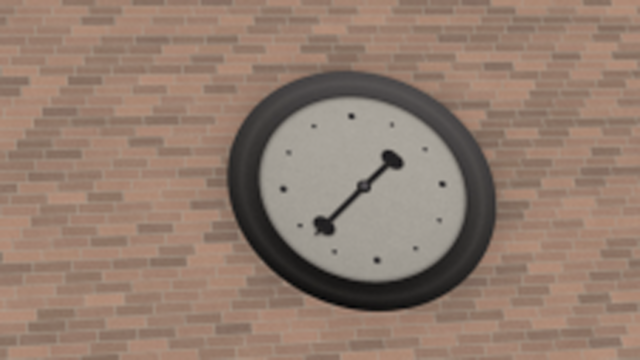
1:38
